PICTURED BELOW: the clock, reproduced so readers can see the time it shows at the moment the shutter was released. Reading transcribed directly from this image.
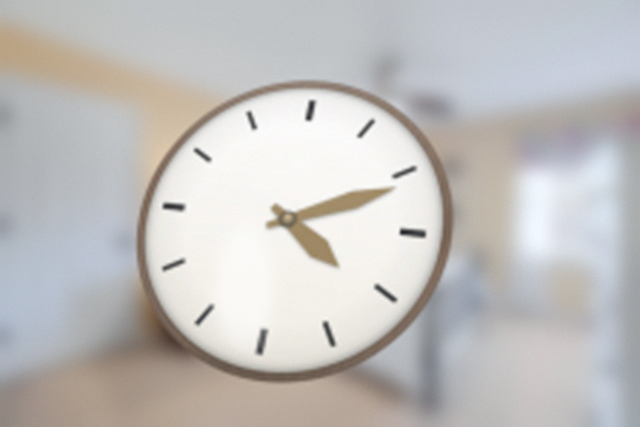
4:11
